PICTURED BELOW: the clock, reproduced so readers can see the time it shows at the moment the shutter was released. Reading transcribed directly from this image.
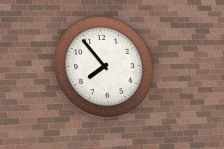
7:54
